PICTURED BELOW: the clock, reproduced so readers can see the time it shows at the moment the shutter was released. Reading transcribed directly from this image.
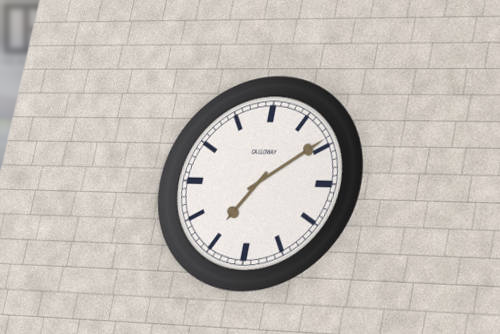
7:09
